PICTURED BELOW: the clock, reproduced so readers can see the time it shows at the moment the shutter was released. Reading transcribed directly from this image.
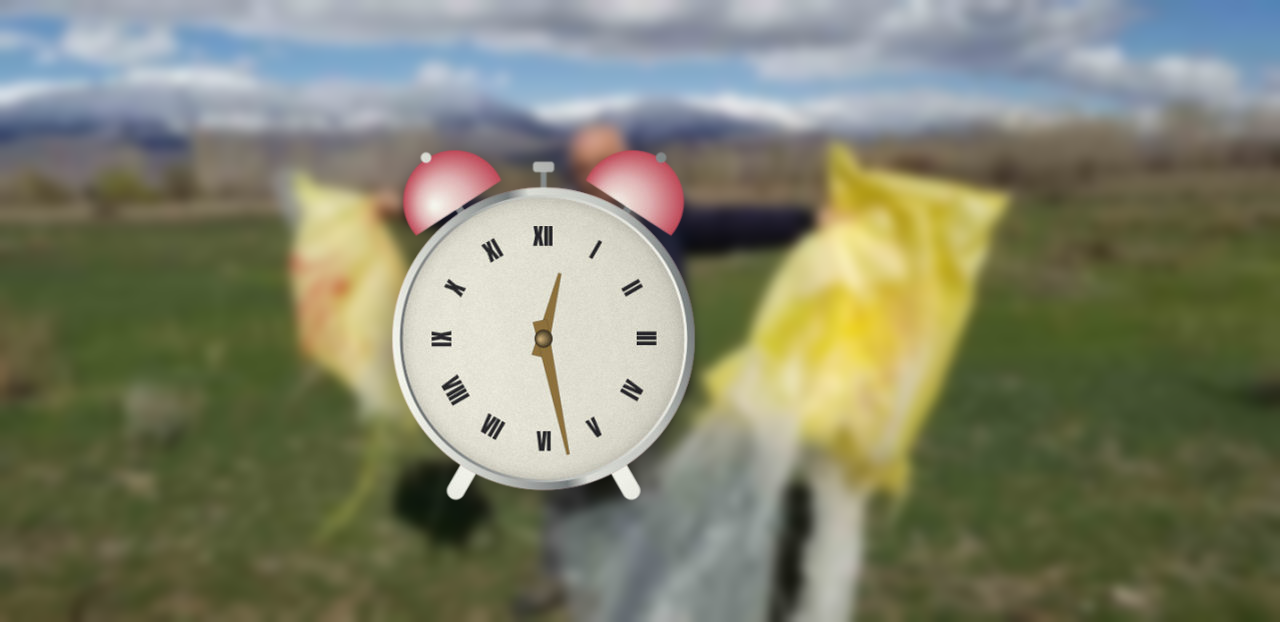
12:28
